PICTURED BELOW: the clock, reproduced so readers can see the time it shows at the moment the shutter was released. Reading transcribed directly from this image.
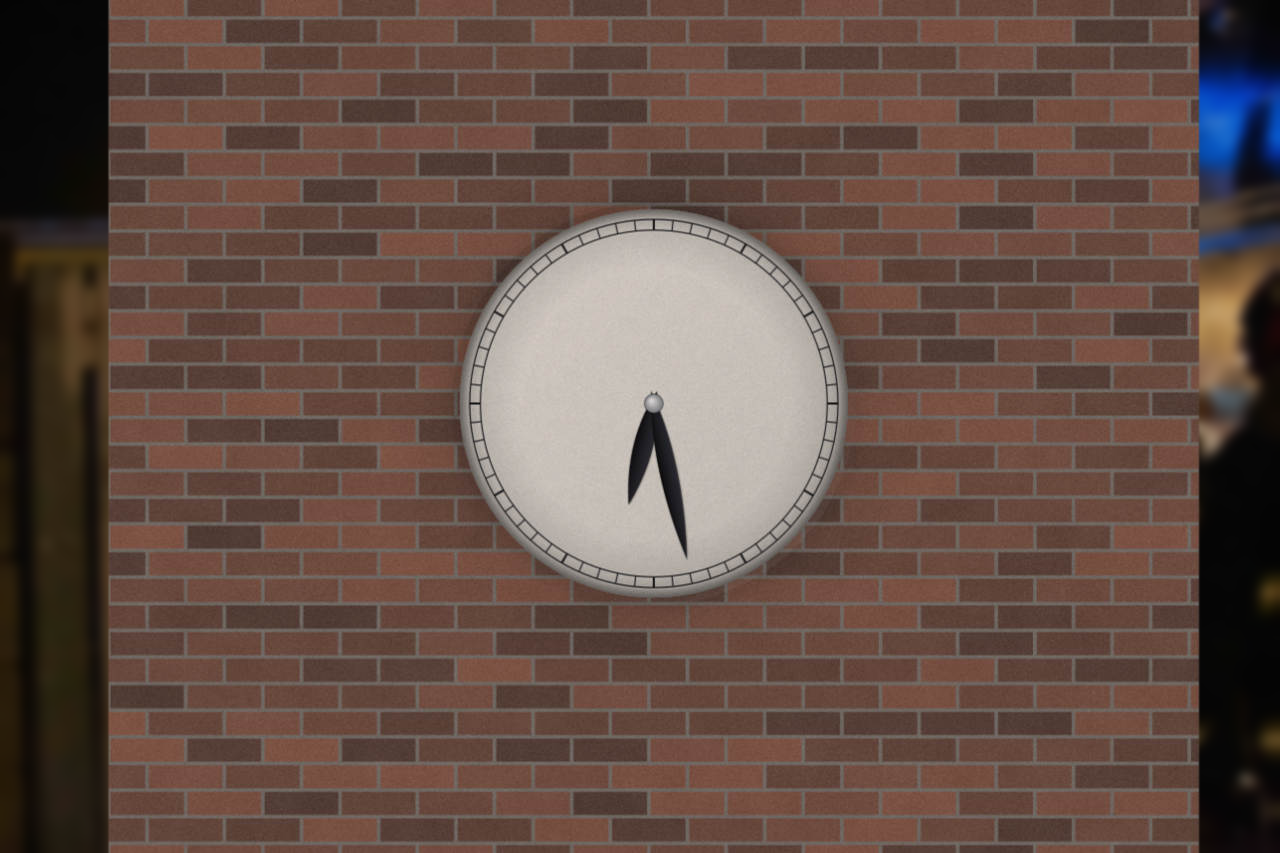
6:28
